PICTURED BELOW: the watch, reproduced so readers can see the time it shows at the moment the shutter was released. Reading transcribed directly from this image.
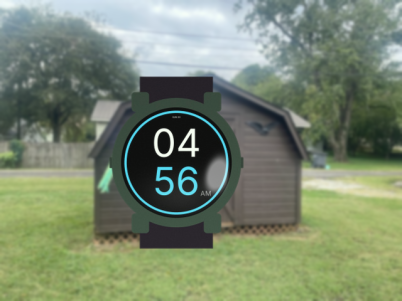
4:56
